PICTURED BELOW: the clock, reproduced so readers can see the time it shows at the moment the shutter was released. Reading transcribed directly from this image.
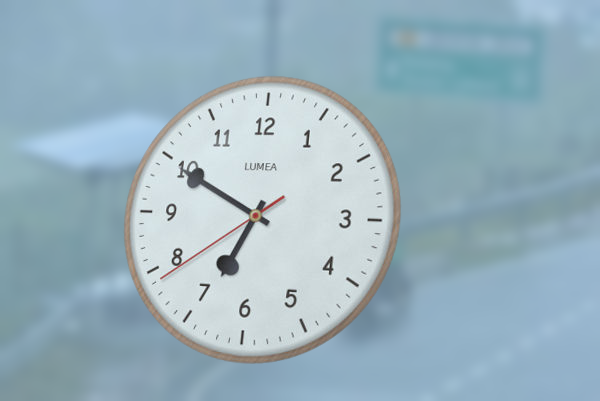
6:49:39
